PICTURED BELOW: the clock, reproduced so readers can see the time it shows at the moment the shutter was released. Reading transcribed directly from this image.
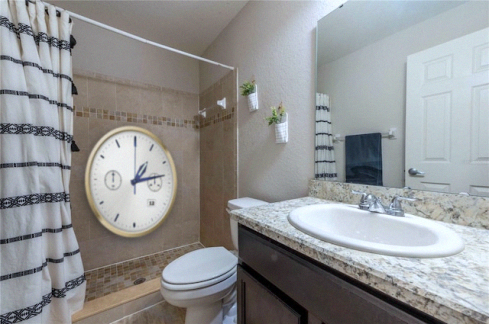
1:13
